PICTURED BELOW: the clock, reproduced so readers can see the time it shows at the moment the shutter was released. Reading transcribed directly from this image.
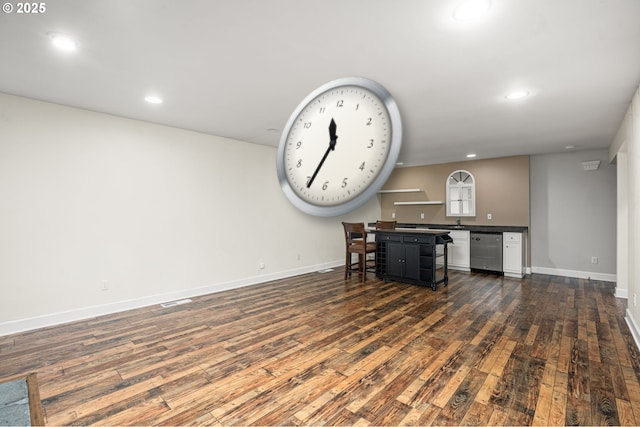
11:34
